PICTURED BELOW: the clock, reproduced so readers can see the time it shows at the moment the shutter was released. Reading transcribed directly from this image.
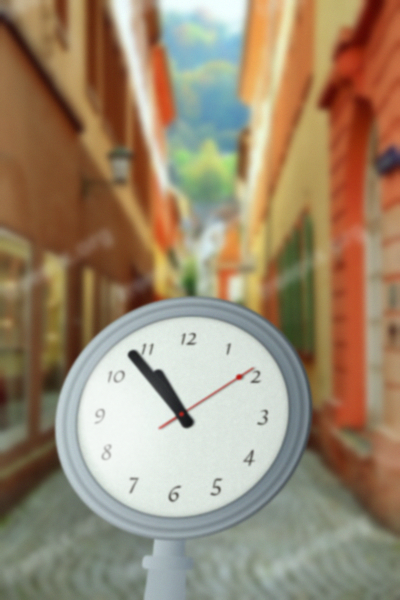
10:53:09
